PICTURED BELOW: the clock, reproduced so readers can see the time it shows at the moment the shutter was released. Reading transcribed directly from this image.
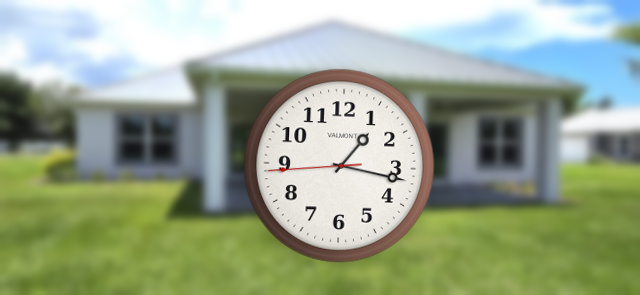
1:16:44
